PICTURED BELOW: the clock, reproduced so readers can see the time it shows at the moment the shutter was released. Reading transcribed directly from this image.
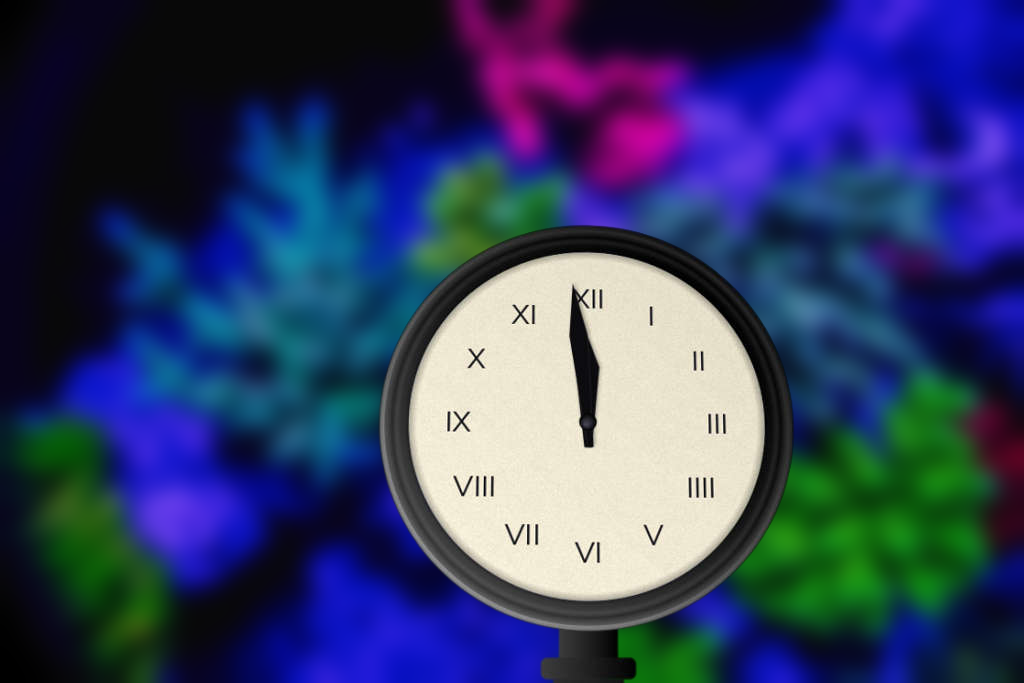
11:59
